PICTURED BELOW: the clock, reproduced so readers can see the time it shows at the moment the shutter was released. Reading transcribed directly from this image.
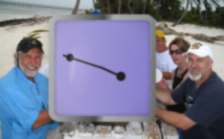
3:48
